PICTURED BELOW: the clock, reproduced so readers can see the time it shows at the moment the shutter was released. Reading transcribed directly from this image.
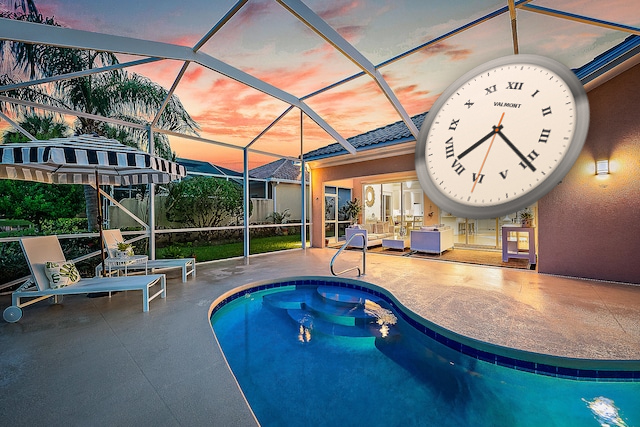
7:20:30
